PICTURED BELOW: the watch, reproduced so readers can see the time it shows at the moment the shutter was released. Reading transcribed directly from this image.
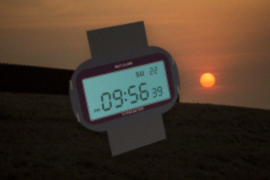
9:56:39
